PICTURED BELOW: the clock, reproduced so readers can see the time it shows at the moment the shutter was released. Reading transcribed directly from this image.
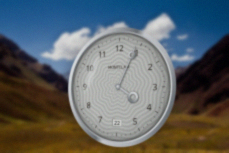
4:04
